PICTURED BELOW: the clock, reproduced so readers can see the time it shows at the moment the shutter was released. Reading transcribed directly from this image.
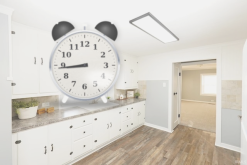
8:44
